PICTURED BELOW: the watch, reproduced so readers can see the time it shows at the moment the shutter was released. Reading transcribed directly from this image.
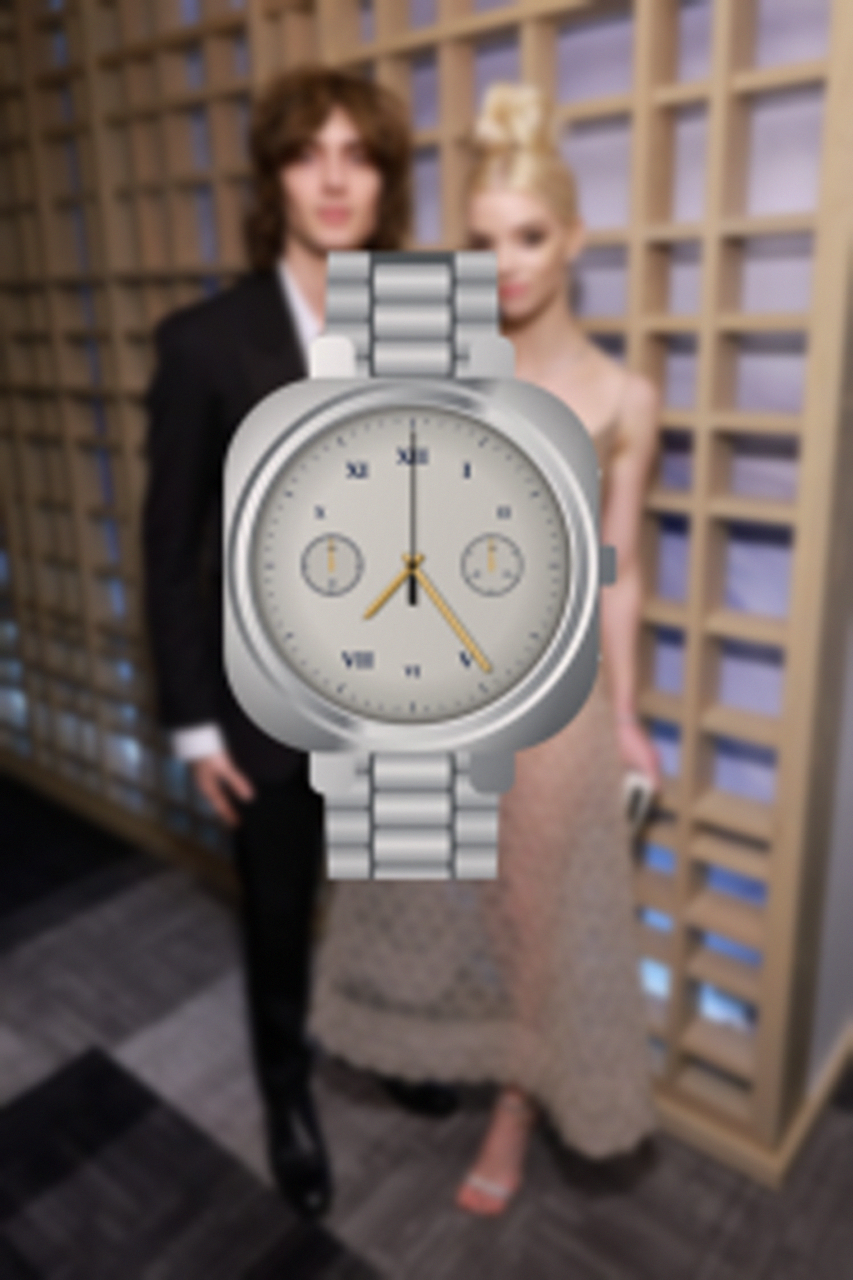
7:24
